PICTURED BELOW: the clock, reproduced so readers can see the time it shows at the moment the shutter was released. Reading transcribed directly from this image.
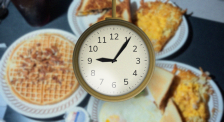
9:06
